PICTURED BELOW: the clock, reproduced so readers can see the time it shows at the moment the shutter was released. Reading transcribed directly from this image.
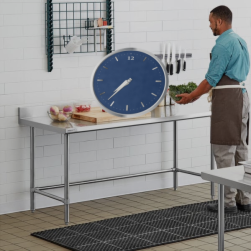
7:37
